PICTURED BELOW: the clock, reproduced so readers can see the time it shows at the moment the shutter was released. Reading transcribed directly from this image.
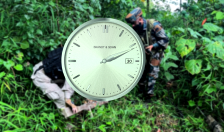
2:11
